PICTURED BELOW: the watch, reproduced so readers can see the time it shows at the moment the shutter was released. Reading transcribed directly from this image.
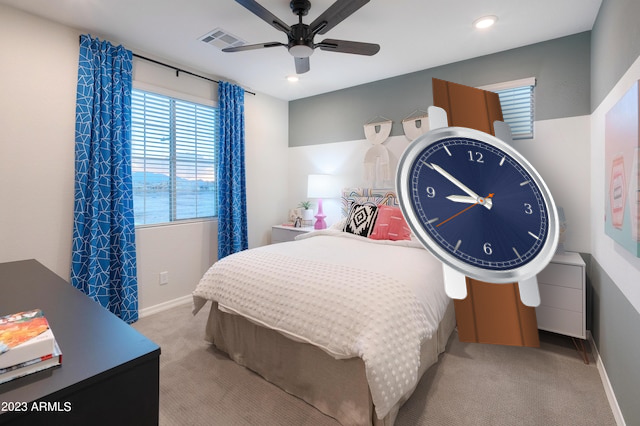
8:50:39
